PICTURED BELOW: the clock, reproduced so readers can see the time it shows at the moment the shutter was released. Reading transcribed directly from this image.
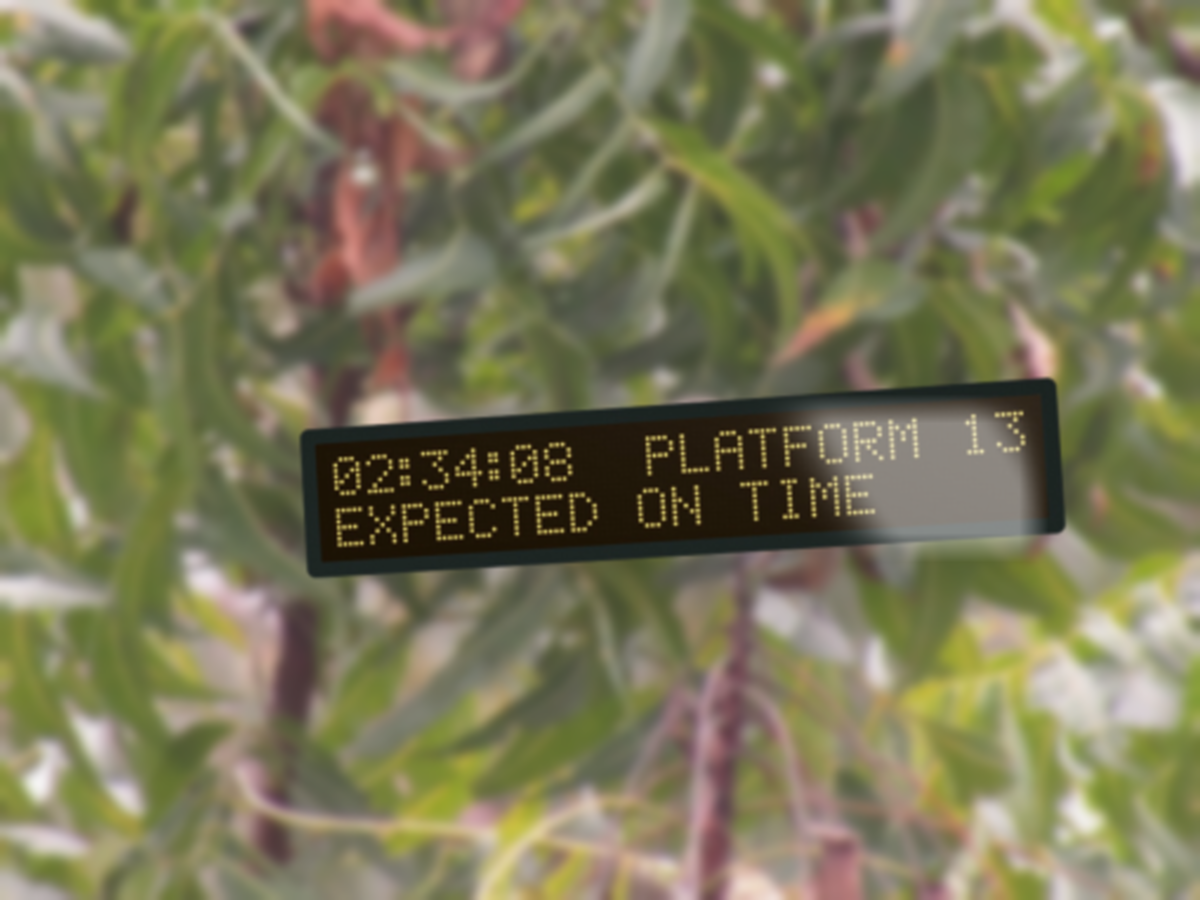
2:34:08
